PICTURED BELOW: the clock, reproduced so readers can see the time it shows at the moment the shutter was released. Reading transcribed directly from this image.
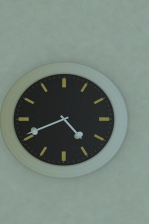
4:41
